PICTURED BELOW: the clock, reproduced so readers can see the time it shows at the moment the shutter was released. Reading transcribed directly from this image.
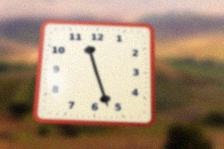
11:27
